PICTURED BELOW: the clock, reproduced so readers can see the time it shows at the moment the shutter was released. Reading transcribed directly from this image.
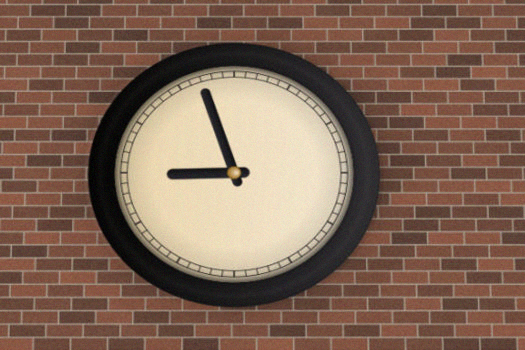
8:57
